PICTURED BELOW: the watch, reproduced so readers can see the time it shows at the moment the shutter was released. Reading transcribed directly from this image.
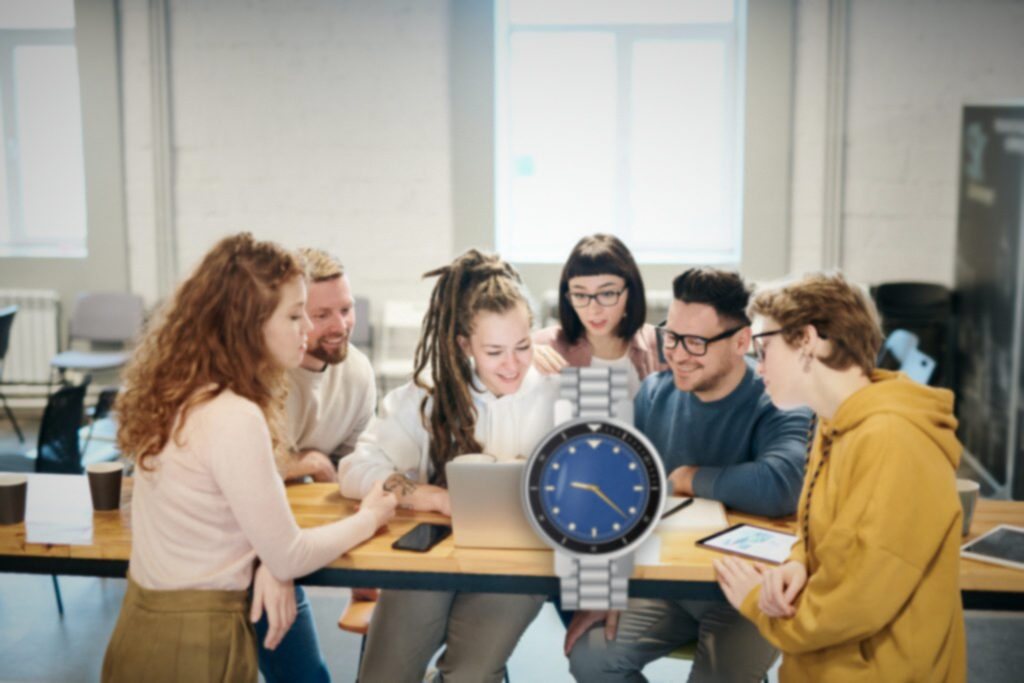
9:22
